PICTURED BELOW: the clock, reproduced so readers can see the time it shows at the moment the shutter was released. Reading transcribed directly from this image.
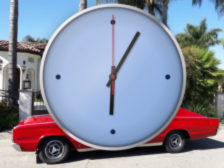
6:05:00
